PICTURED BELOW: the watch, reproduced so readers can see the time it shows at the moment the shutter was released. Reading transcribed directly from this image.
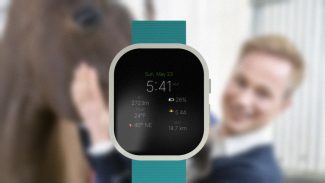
5:41
